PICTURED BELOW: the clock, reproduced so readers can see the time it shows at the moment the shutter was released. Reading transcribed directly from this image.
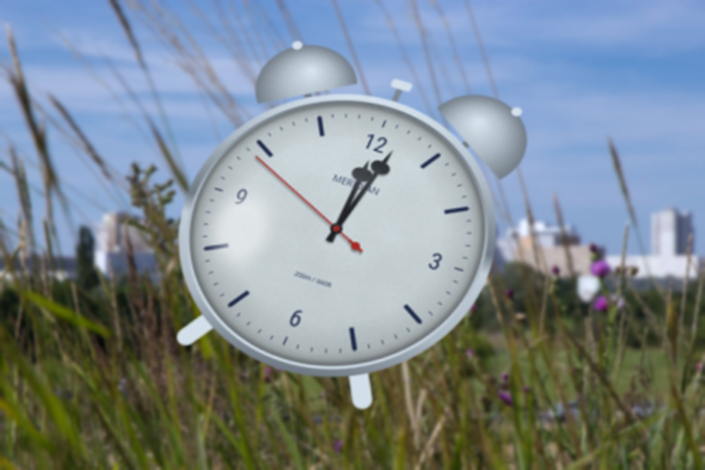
12:01:49
